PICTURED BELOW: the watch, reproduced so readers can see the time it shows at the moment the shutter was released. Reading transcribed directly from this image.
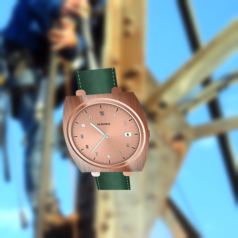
10:37
